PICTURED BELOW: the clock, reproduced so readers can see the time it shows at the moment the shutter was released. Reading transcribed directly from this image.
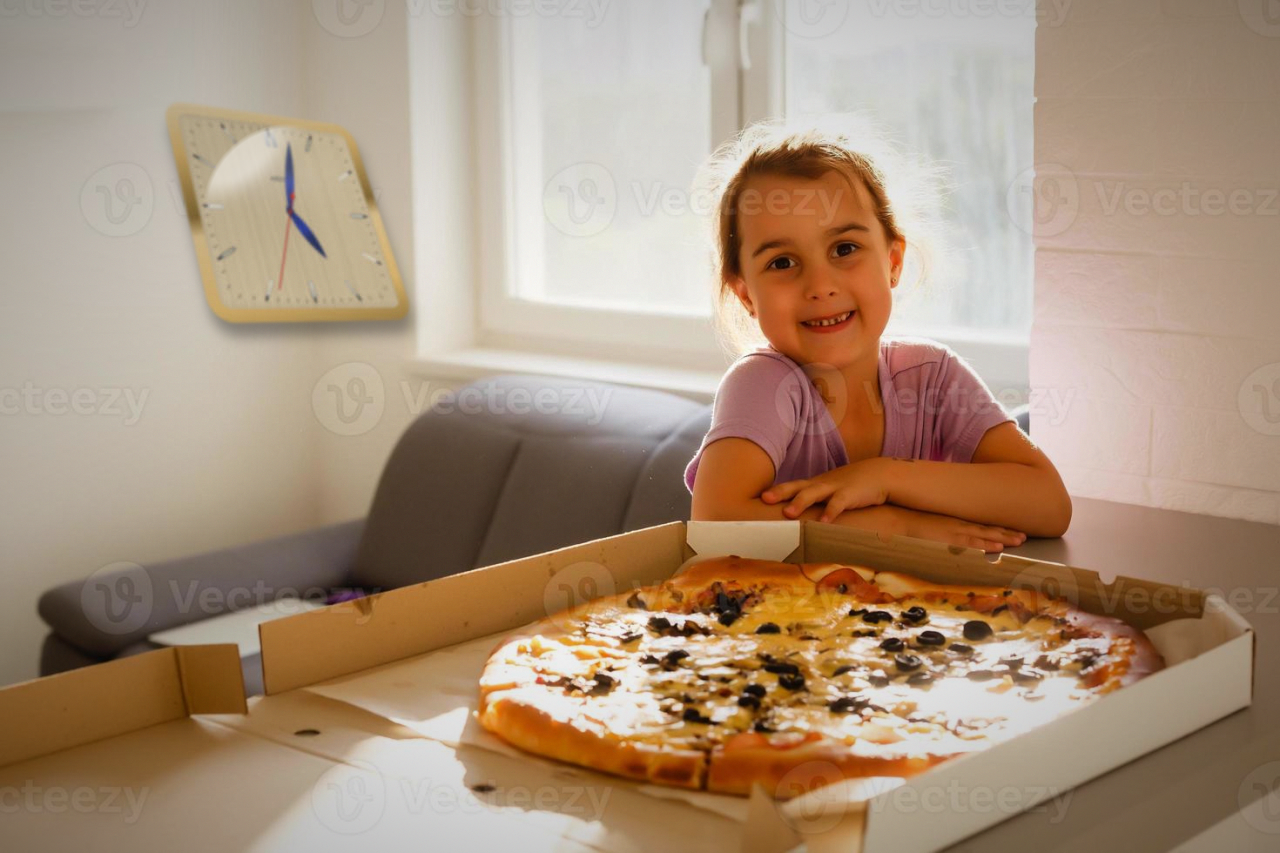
5:02:34
